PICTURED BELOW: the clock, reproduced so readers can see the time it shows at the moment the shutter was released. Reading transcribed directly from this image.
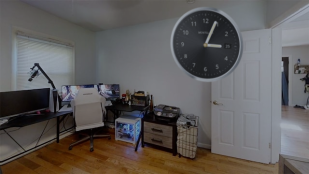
3:04
